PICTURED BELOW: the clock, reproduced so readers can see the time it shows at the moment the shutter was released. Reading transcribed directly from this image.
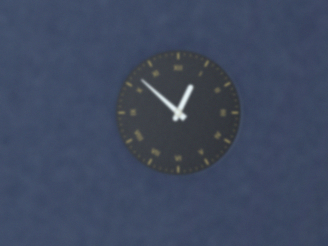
12:52
